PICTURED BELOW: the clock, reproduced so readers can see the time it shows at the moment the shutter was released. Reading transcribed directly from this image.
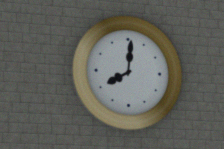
8:01
